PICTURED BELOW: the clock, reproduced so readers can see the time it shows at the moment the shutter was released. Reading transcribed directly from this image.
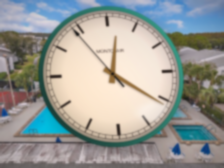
12:20:54
